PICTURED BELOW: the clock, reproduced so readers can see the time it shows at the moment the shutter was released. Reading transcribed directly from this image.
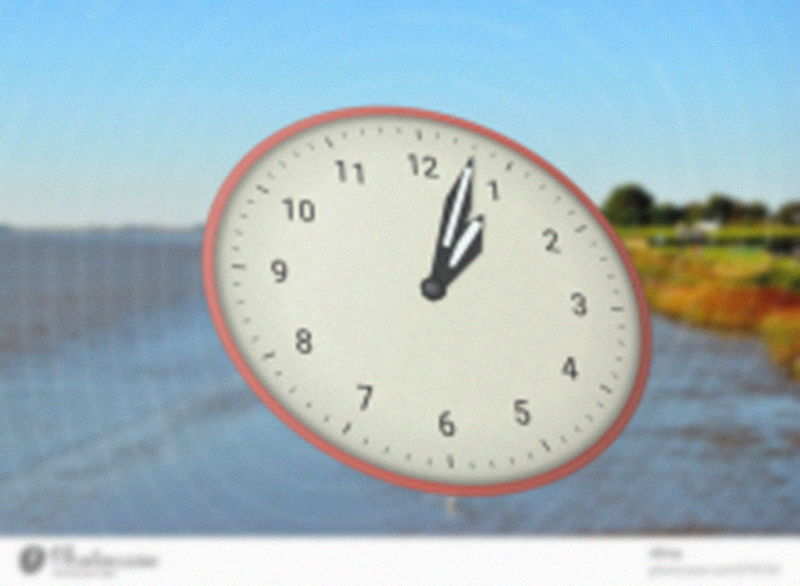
1:03
